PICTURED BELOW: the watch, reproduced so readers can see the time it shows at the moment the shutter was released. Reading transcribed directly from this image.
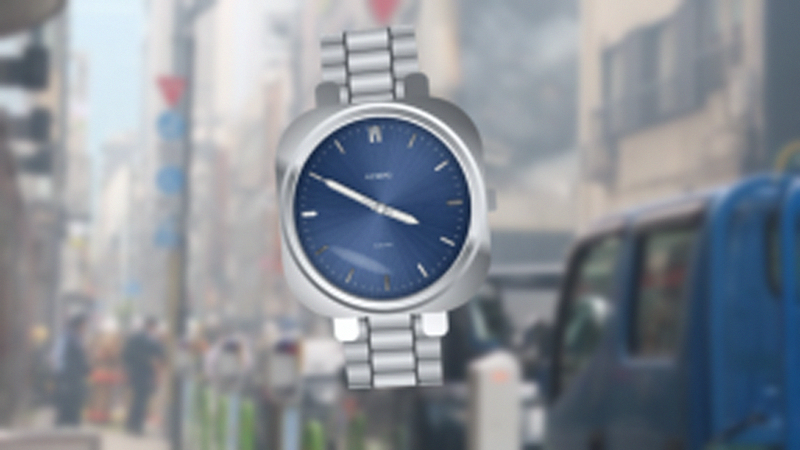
3:50
